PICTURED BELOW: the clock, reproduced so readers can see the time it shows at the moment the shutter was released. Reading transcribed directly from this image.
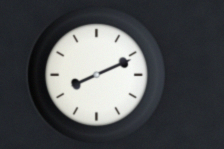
8:11
